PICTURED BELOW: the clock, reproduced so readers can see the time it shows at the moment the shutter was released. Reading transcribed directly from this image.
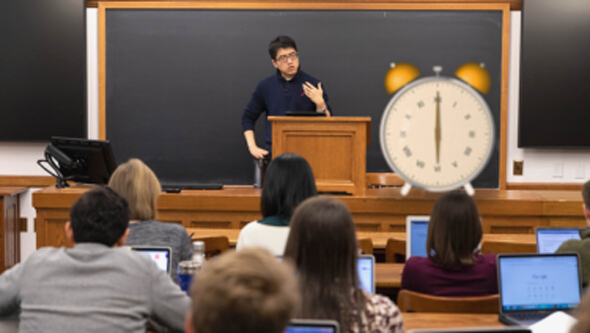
6:00
